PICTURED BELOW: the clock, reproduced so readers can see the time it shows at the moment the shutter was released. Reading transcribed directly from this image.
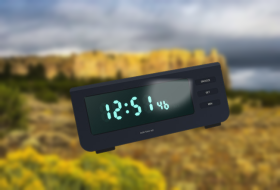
12:51:46
